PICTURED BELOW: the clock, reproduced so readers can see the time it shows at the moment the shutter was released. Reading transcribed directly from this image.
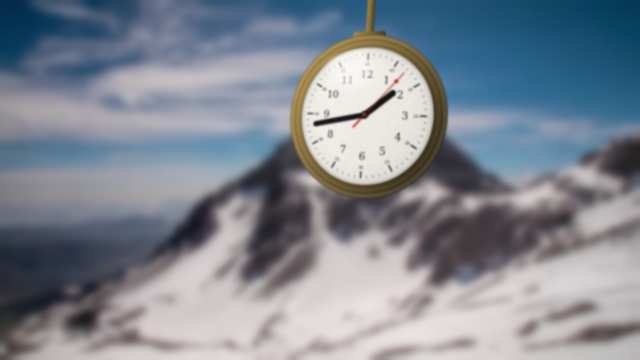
1:43:07
